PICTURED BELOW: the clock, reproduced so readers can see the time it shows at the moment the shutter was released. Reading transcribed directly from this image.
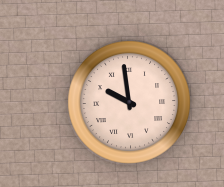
9:59
